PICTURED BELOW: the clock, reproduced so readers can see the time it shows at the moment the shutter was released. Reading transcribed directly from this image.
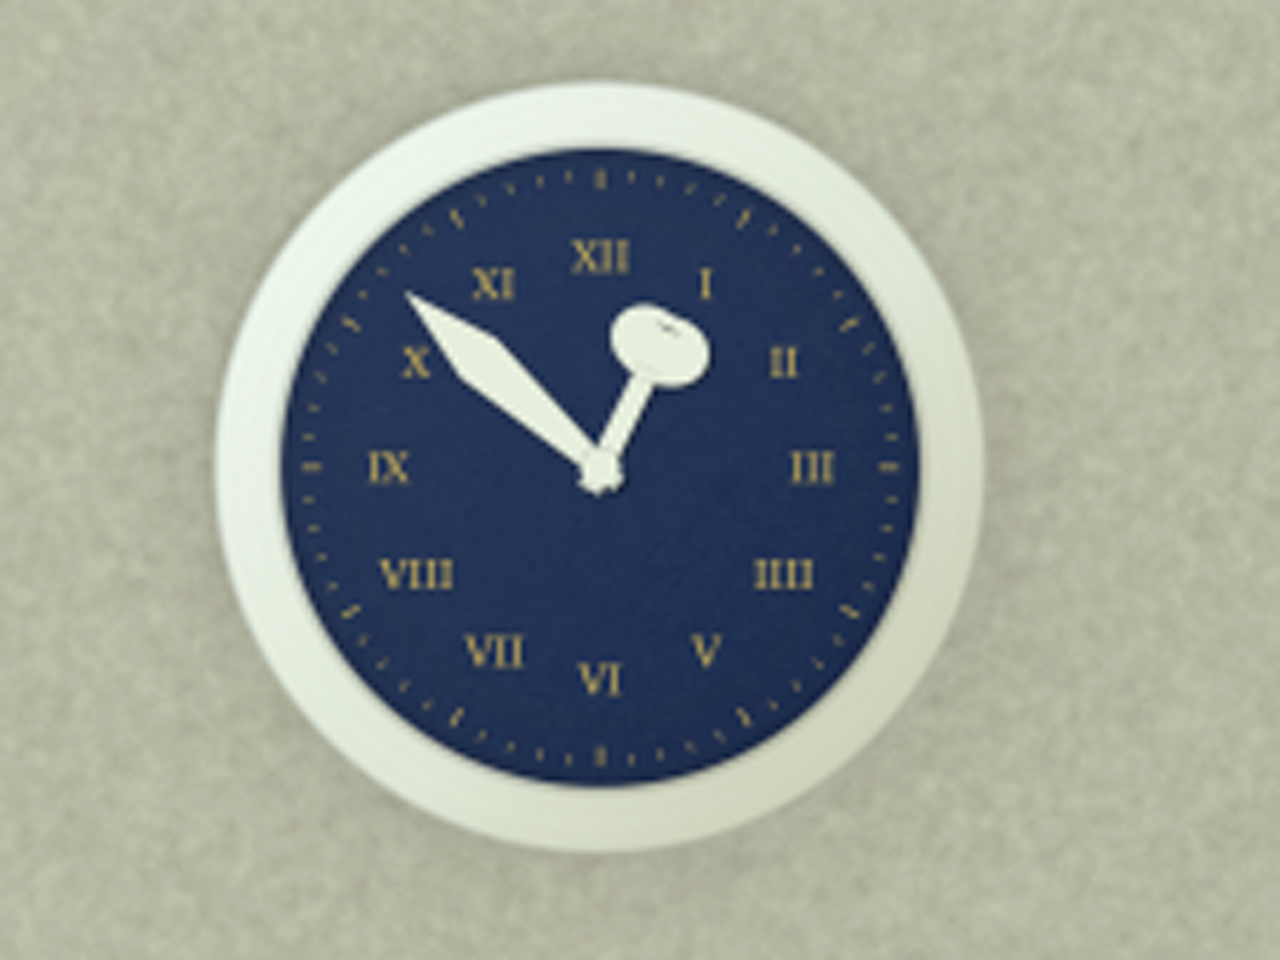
12:52
